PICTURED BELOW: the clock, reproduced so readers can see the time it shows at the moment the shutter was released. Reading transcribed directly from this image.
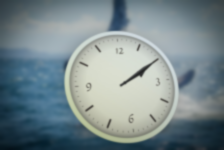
2:10
